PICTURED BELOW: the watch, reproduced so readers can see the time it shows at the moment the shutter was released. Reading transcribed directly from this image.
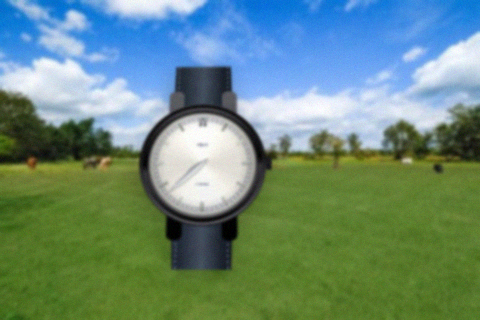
7:38
